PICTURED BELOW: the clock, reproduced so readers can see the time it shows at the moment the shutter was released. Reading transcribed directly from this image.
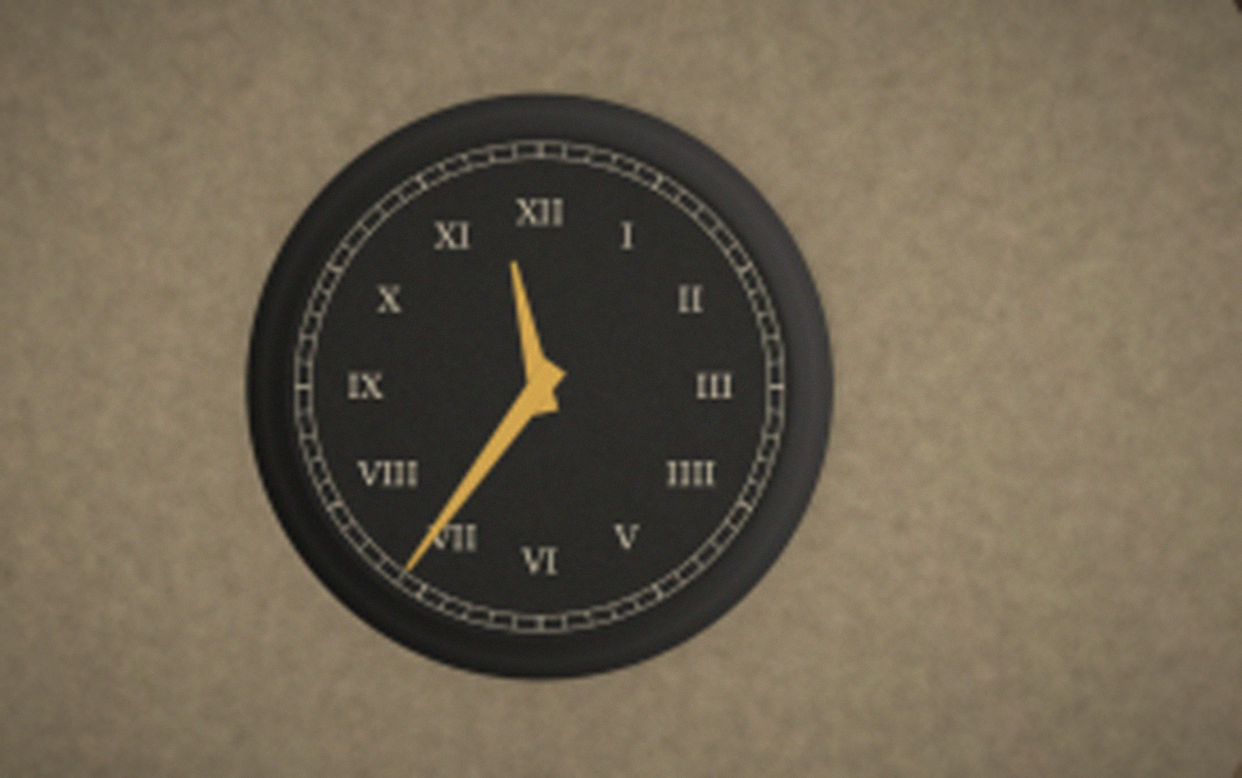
11:36
